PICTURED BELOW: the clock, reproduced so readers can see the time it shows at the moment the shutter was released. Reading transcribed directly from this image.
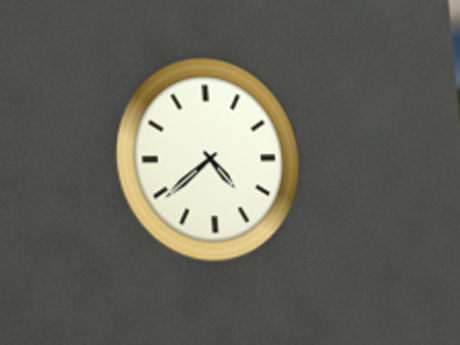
4:39
